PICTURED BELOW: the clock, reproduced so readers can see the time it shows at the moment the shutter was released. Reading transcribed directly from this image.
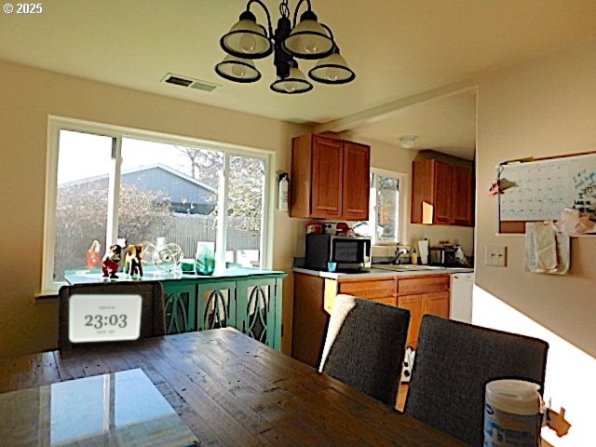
23:03
